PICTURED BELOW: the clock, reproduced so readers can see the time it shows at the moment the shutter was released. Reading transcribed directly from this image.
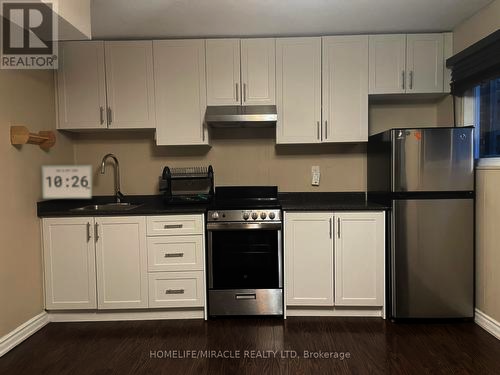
10:26
